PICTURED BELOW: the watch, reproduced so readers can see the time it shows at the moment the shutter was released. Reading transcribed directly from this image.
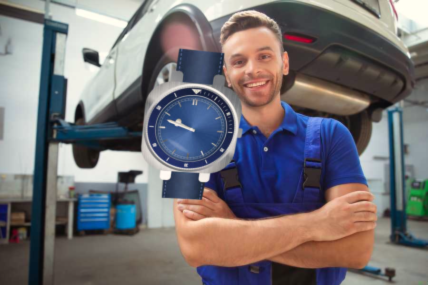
9:48
